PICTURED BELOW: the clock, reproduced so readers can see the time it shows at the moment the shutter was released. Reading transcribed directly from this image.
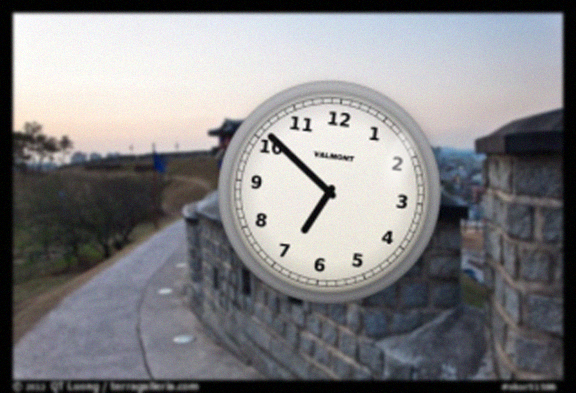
6:51
